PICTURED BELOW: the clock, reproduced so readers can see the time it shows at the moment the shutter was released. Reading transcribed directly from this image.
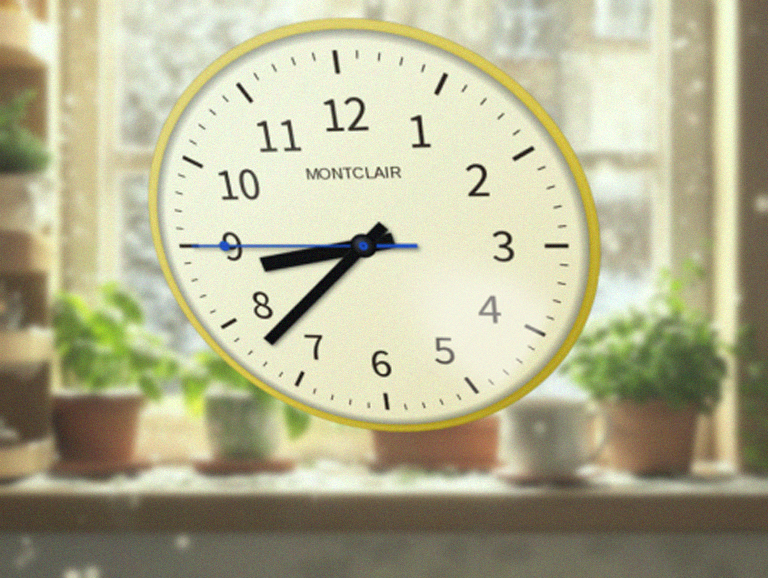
8:37:45
